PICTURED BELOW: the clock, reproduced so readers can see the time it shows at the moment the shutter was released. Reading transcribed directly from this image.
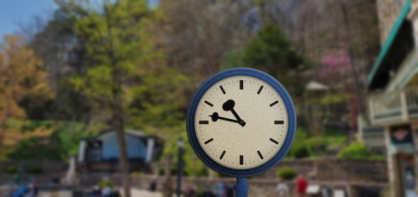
10:47
